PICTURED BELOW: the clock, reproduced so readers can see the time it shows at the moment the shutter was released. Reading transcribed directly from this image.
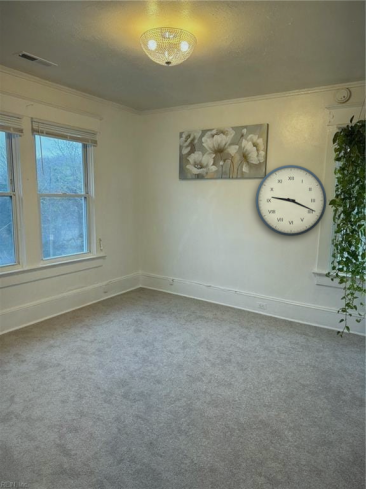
9:19
